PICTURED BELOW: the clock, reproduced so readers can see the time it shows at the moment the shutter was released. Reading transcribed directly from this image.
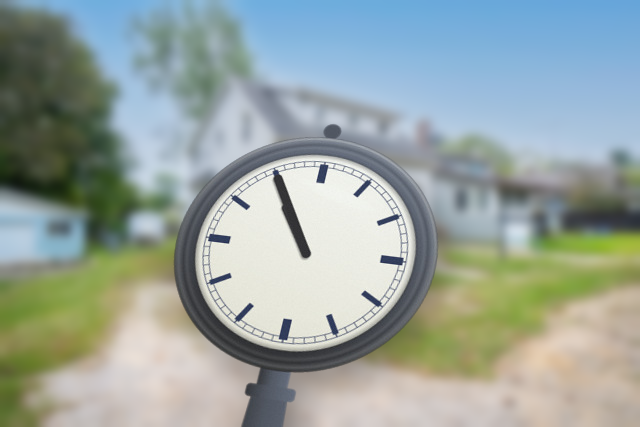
10:55
